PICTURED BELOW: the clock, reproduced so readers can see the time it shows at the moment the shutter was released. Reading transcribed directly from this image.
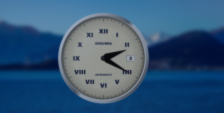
2:20
